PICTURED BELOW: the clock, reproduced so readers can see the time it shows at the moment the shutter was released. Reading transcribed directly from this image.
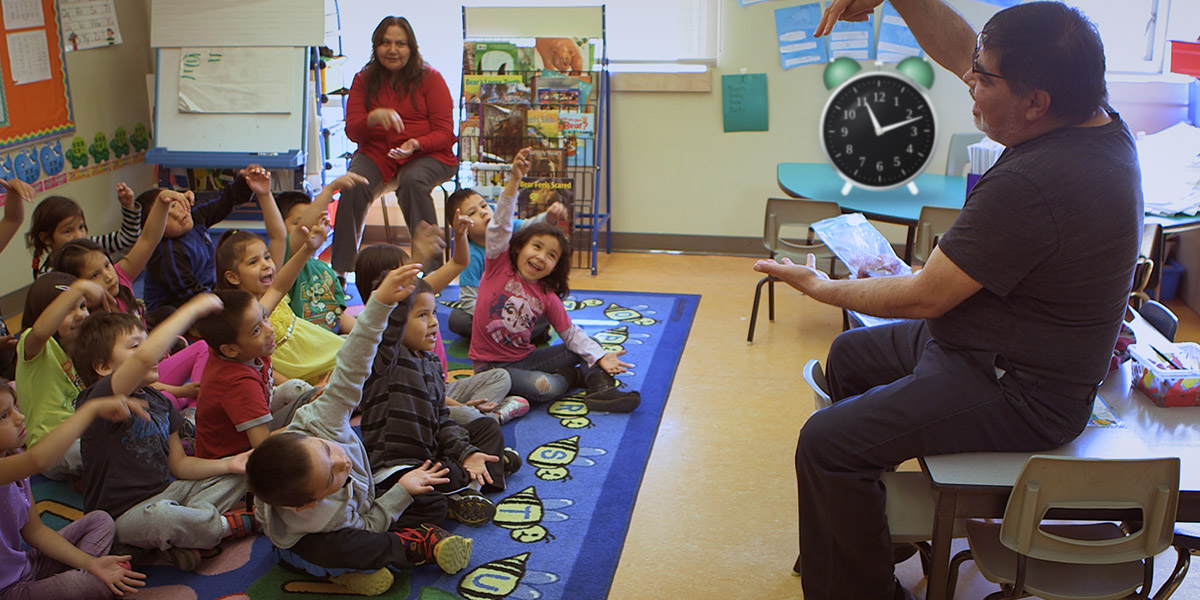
11:12
